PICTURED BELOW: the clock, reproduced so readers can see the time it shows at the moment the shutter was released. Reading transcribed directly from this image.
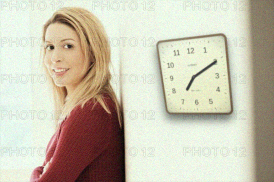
7:10
